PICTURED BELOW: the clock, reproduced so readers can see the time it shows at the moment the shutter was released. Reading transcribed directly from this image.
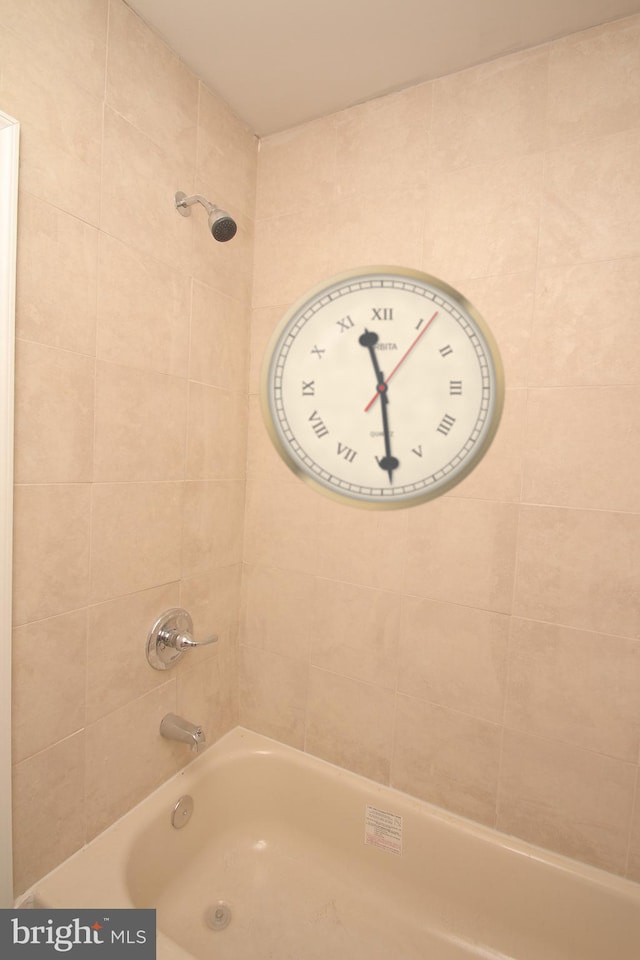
11:29:06
